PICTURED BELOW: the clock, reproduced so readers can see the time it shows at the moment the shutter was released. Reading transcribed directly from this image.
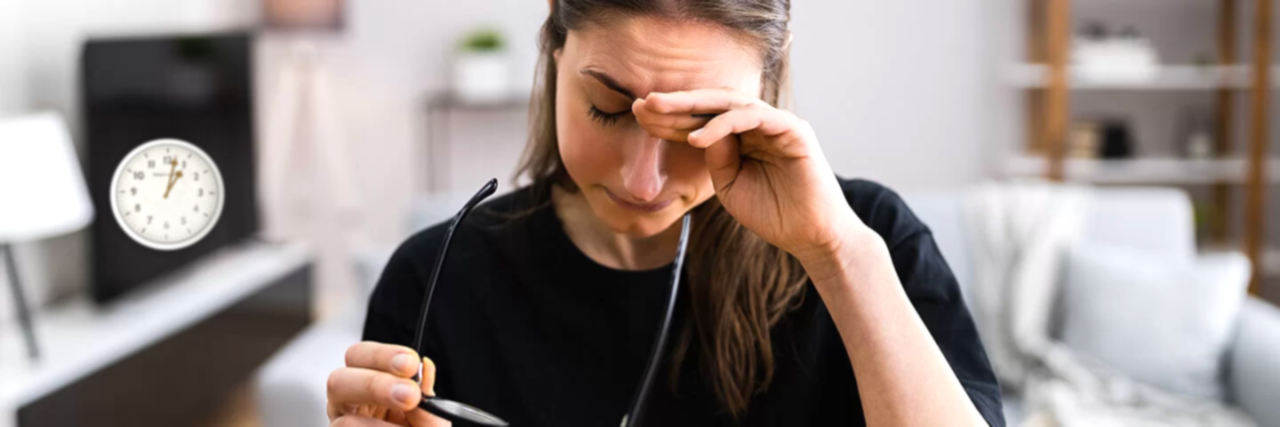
1:02
